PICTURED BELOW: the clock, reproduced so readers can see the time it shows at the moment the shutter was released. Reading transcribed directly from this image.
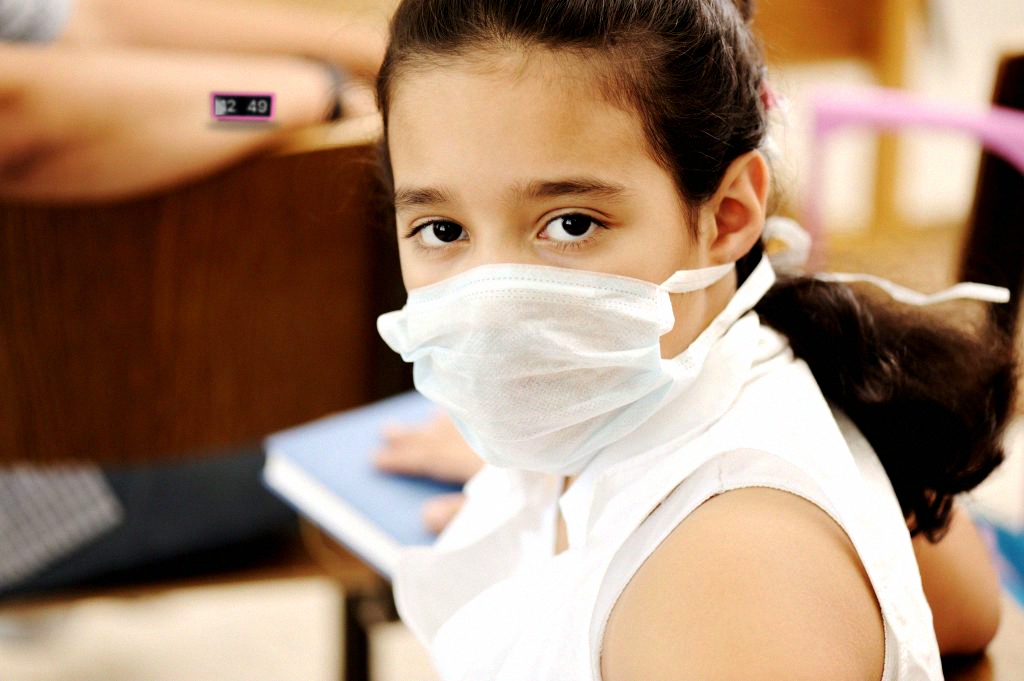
12:49
